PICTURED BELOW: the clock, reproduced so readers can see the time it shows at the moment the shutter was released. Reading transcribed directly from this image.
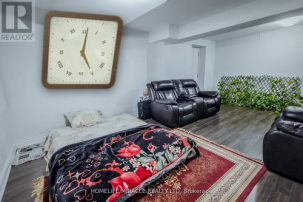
5:01
